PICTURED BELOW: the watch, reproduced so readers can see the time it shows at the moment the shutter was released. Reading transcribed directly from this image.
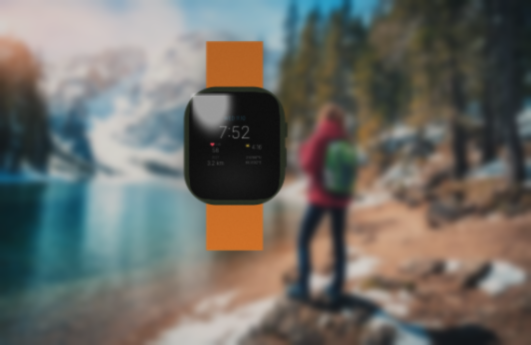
7:52
